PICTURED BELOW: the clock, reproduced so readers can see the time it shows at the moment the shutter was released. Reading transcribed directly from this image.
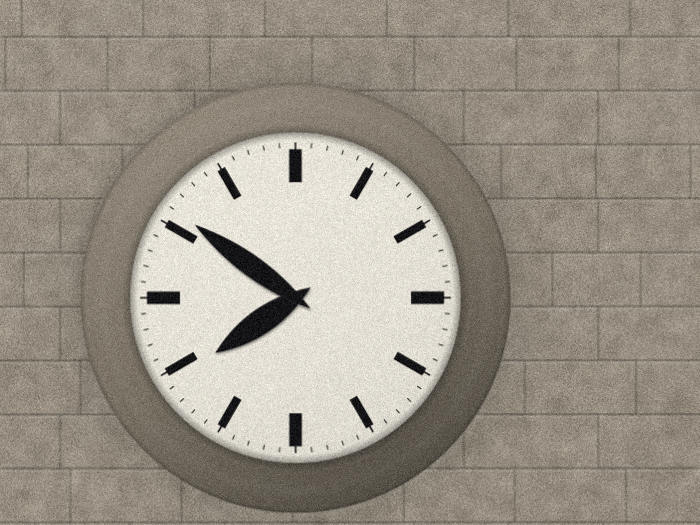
7:51
